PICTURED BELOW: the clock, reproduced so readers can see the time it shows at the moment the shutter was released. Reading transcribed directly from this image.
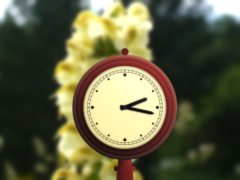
2:17
